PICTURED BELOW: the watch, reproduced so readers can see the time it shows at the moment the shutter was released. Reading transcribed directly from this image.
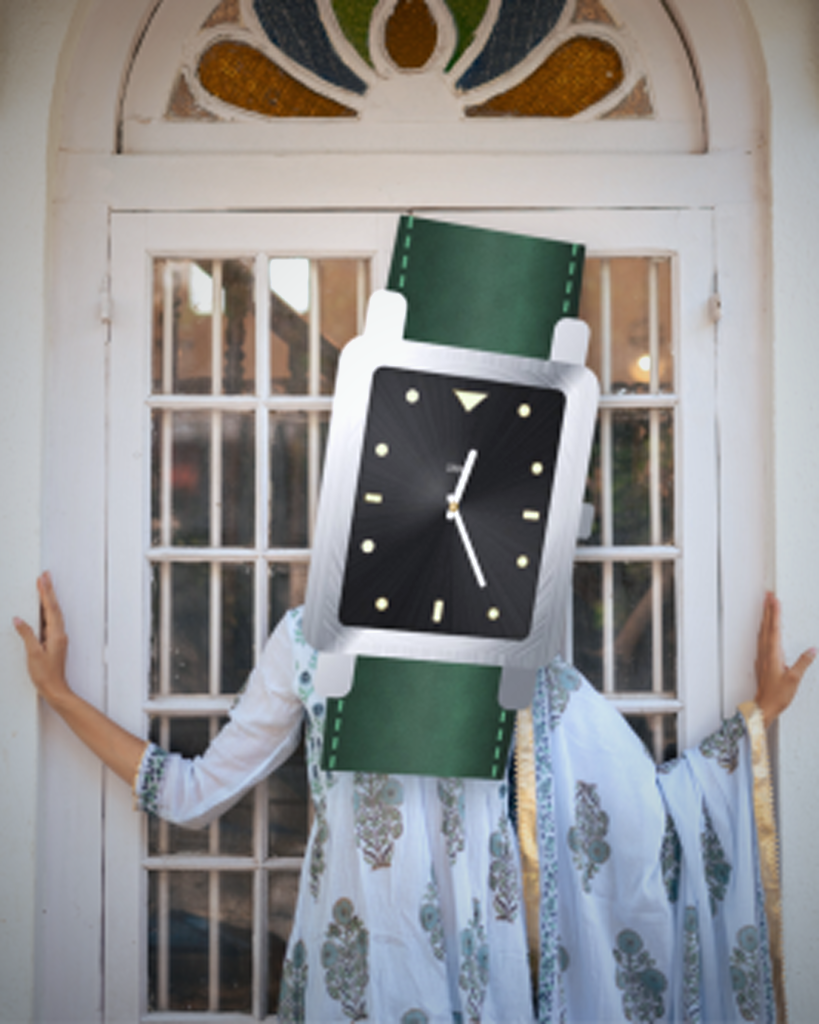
12:25
